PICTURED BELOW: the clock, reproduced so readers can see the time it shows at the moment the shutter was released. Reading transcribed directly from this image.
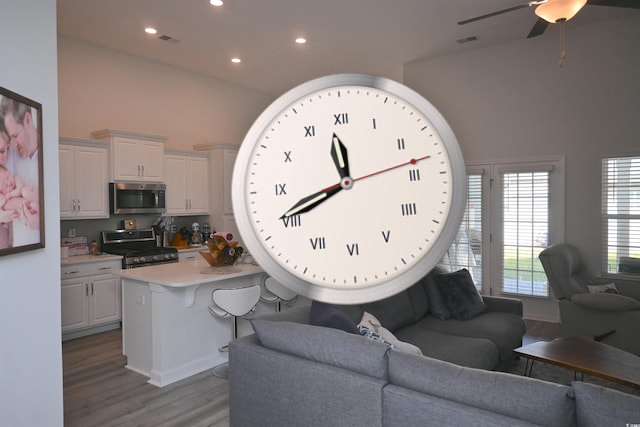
11:41:13
